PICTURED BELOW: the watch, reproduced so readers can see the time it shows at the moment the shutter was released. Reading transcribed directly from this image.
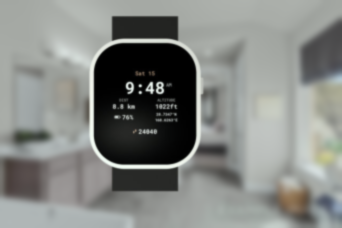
9:48
